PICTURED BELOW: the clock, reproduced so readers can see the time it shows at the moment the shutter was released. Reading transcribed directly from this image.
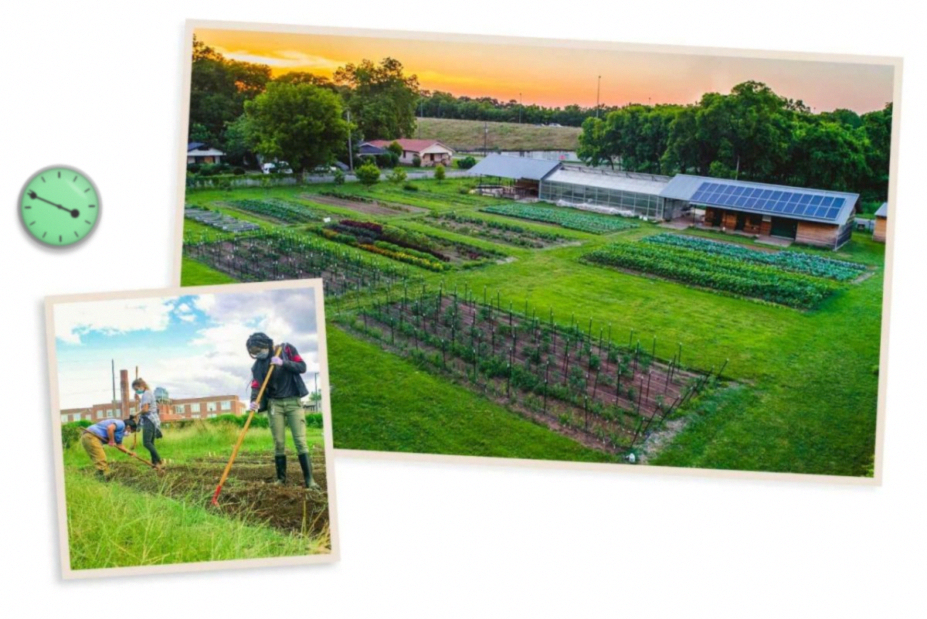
3:49
